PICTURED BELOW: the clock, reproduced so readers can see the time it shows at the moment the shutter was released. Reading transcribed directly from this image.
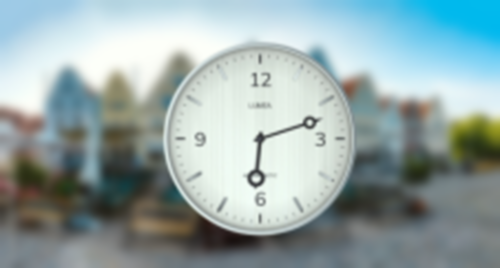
6:12
